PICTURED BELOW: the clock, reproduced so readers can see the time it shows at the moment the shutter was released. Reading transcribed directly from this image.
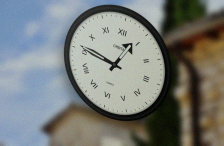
12:46
